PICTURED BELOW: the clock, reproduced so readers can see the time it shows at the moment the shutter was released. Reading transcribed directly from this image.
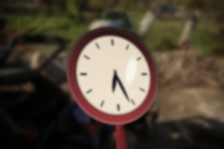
6:26
